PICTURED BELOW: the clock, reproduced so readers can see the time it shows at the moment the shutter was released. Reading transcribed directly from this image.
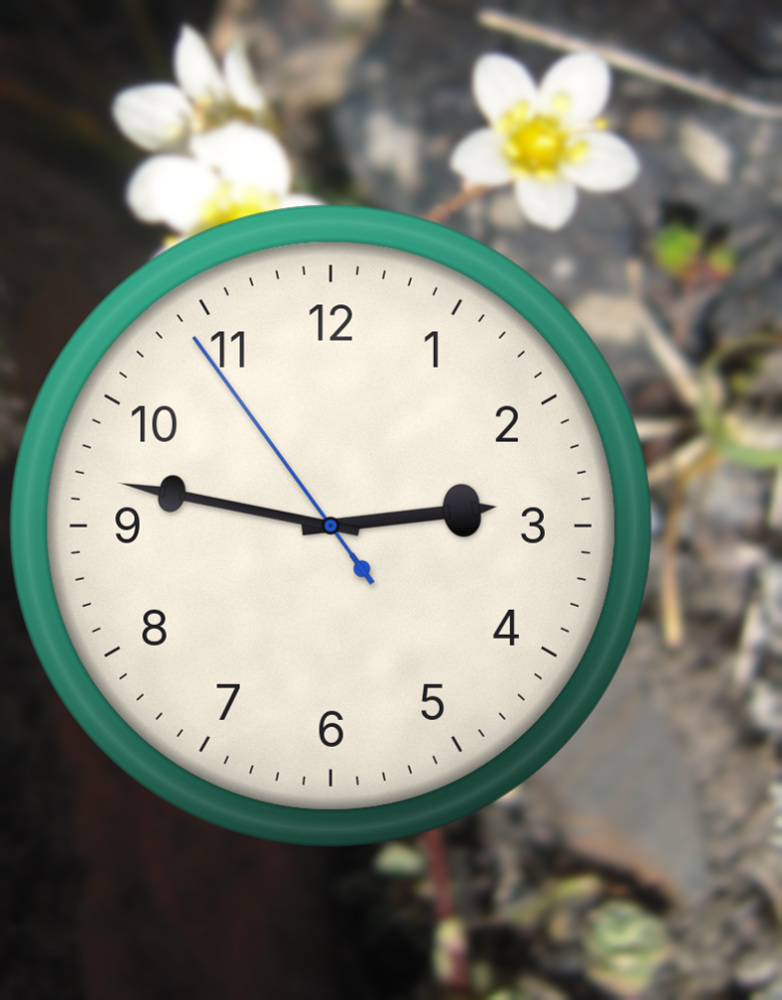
2:46:54
